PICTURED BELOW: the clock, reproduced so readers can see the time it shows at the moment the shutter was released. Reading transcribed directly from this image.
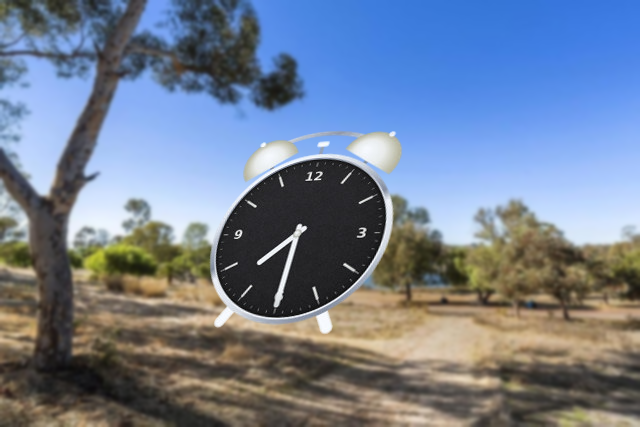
7:30
